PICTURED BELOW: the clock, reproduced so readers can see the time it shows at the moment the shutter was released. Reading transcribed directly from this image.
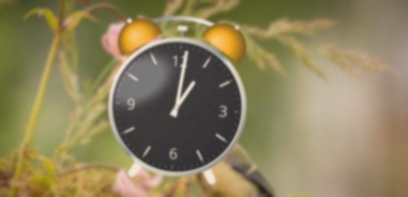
1:01
